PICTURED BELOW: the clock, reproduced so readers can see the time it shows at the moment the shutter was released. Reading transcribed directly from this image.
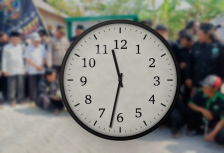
11:32
